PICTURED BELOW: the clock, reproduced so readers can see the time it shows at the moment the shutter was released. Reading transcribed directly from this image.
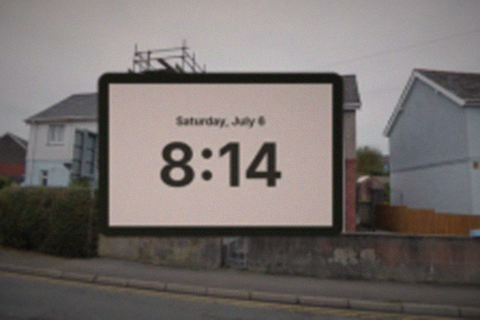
8:14
